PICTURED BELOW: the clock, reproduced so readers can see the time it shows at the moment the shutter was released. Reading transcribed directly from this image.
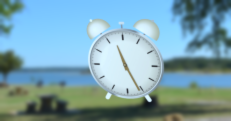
11:26
